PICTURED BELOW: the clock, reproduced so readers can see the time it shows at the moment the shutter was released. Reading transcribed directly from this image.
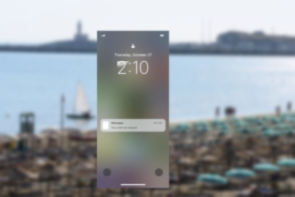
2:10
